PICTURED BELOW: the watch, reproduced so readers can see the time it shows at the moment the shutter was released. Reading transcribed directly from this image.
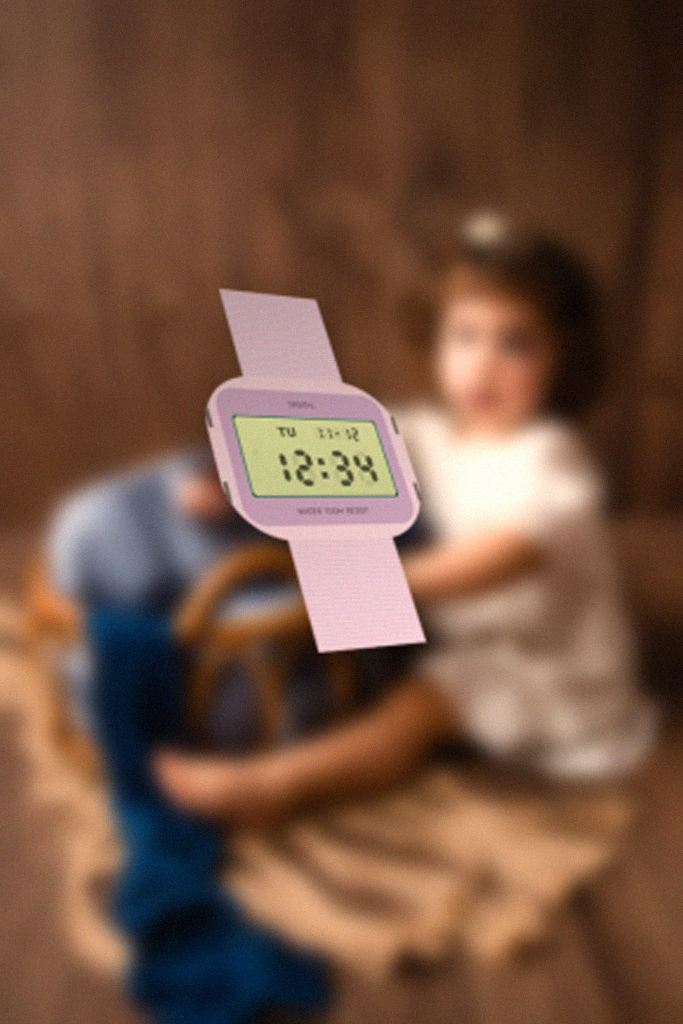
12:34
